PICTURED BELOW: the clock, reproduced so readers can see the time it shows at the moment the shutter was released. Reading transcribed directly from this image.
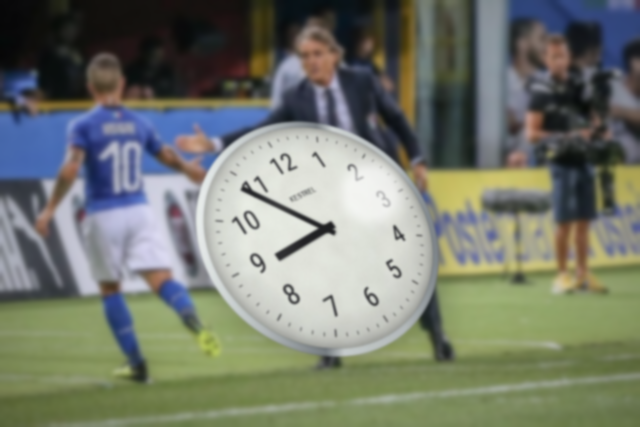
8:54
